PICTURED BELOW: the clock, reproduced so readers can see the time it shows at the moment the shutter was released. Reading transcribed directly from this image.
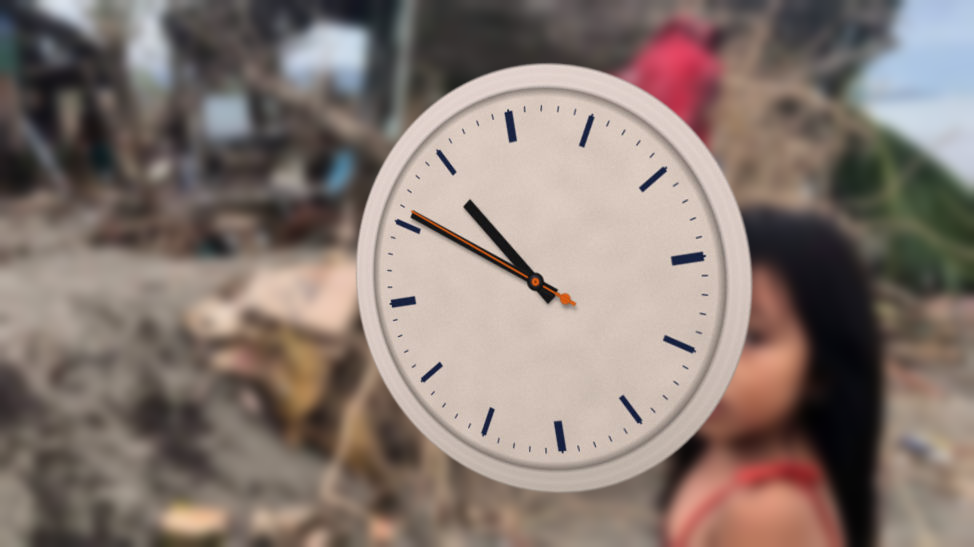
10:50:51
